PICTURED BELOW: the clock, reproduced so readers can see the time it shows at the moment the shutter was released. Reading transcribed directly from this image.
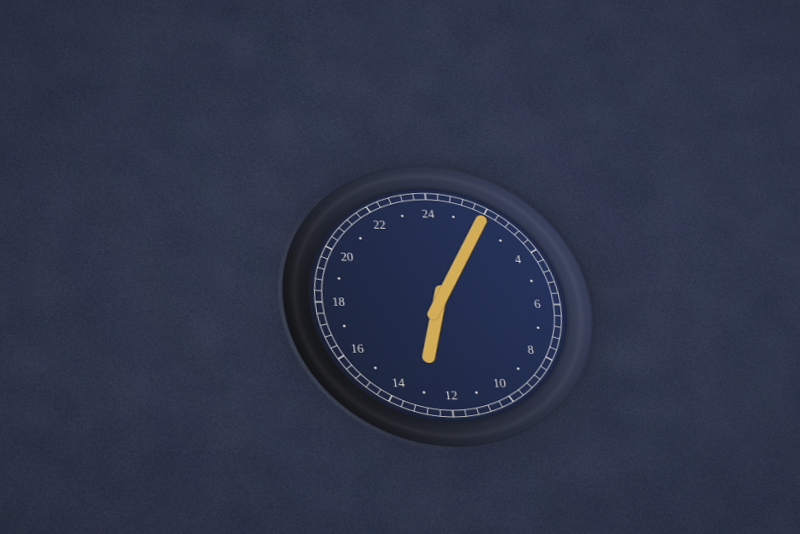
13:05
